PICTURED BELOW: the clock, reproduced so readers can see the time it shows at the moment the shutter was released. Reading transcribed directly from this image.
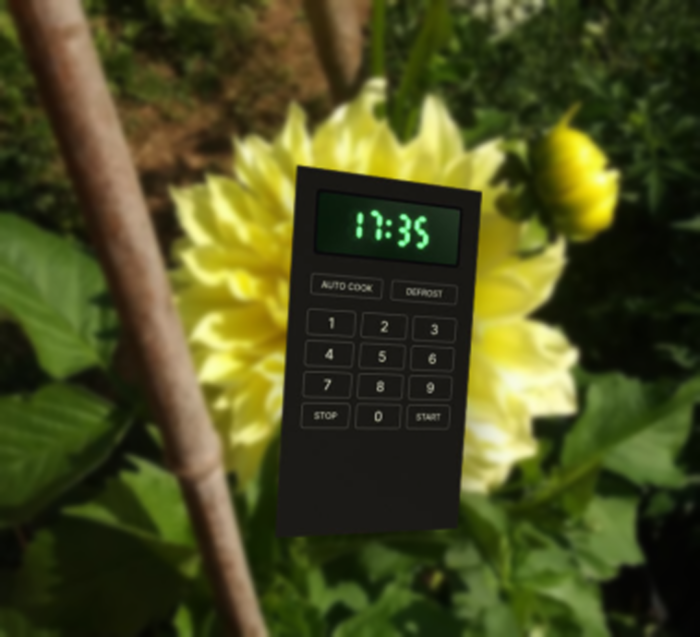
17:35
